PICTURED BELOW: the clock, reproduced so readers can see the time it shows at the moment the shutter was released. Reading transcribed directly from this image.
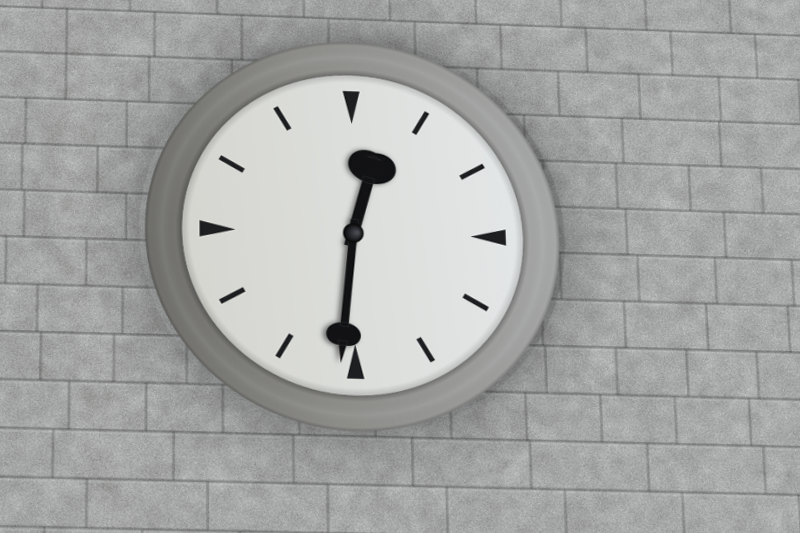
12:31
